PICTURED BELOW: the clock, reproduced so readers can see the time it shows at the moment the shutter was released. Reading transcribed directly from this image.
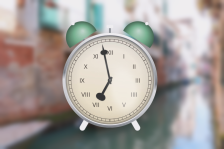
6:58
